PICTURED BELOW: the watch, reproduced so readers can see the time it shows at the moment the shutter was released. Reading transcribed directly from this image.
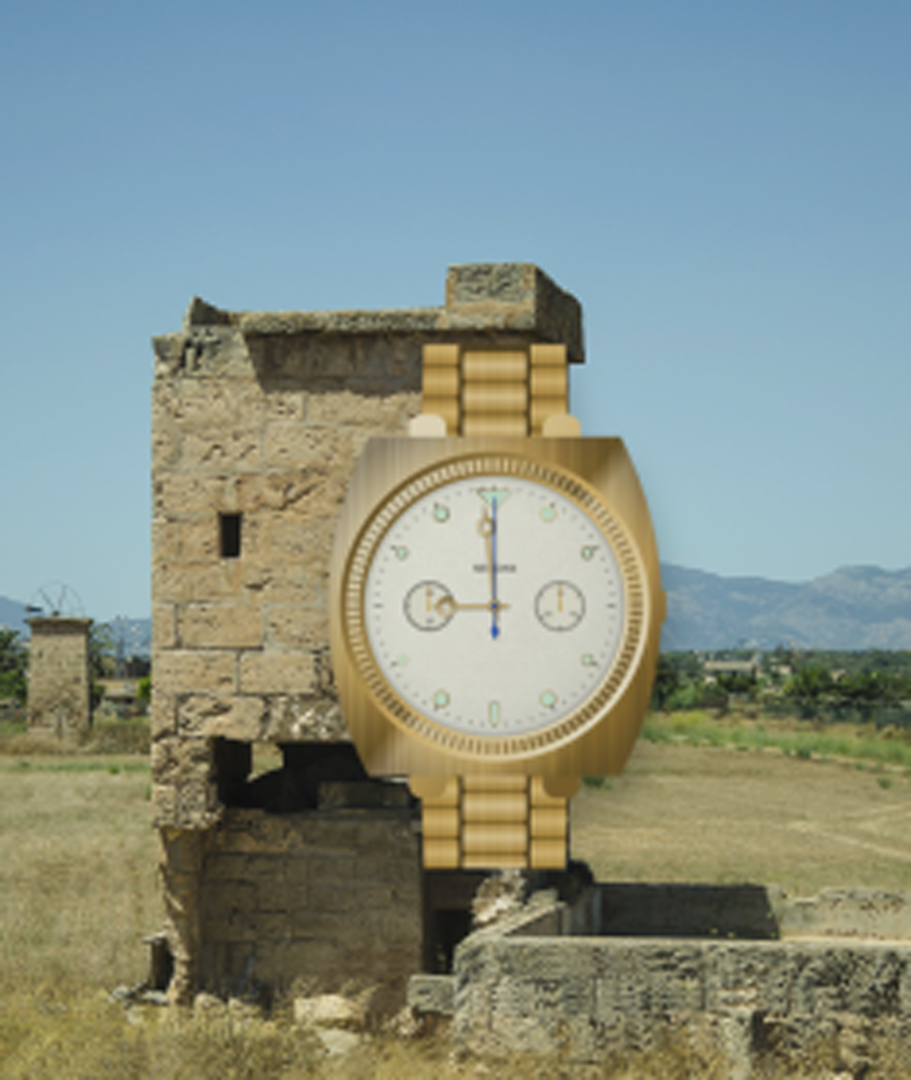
8:59
